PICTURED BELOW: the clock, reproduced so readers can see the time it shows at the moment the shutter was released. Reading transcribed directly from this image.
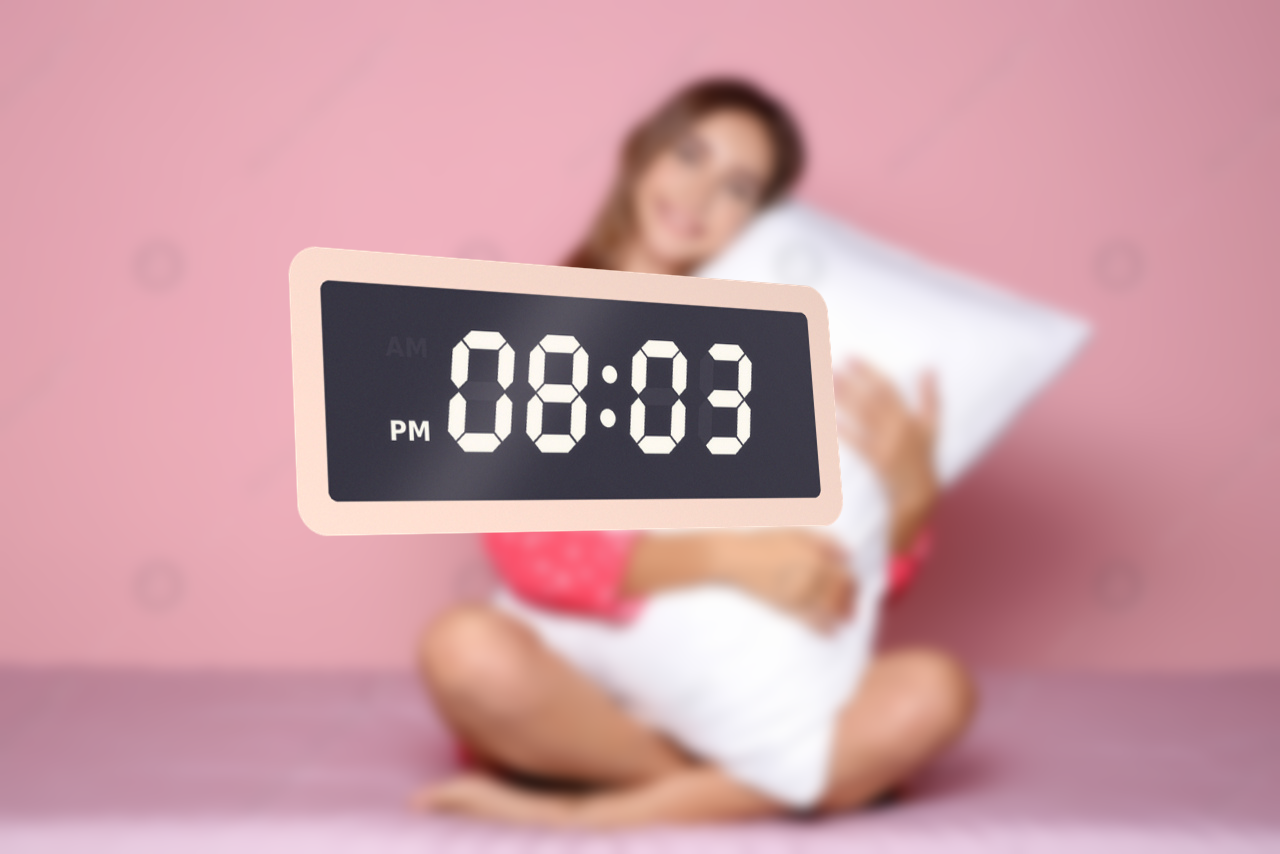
8:03
